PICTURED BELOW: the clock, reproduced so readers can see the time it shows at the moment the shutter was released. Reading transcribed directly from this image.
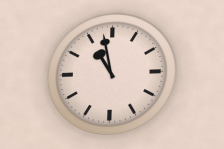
10:58
